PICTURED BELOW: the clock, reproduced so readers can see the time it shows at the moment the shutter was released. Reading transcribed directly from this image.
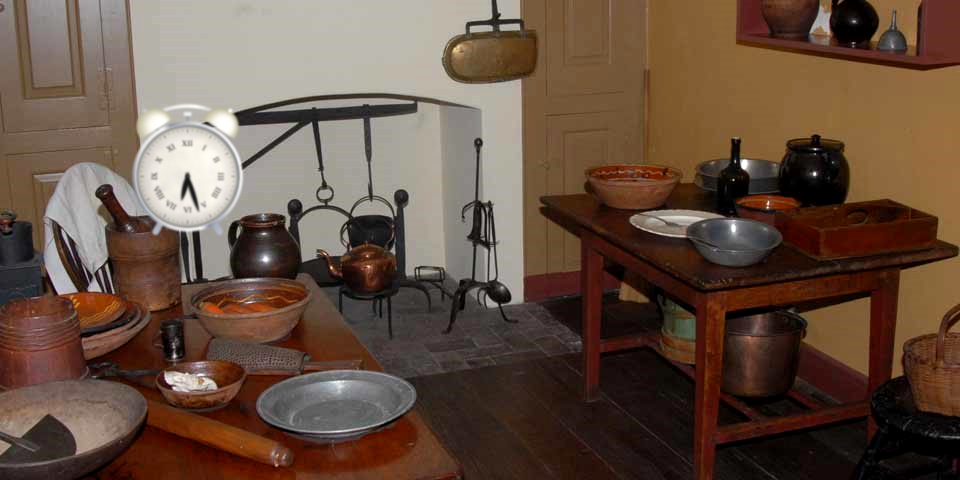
6:27
